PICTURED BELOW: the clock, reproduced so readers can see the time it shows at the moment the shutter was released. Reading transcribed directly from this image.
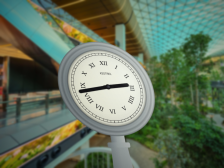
2:43
